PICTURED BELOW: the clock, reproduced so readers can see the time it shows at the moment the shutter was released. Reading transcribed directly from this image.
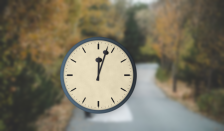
12:03
